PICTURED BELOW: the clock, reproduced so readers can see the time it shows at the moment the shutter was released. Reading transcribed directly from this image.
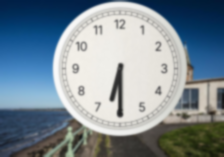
6:30
